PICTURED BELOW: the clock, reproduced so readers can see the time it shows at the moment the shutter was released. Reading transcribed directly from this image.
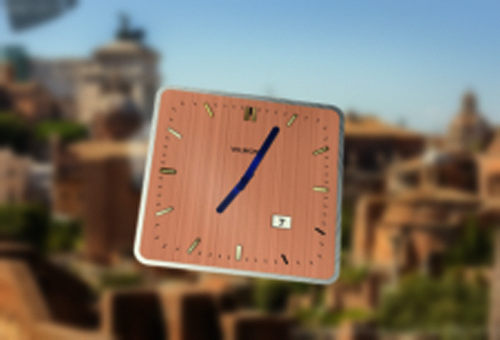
7:04
